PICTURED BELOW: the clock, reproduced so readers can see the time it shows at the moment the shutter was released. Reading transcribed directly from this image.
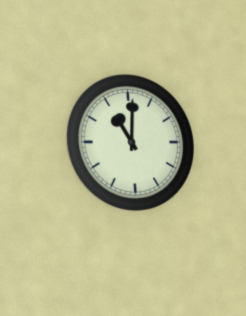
11:01
